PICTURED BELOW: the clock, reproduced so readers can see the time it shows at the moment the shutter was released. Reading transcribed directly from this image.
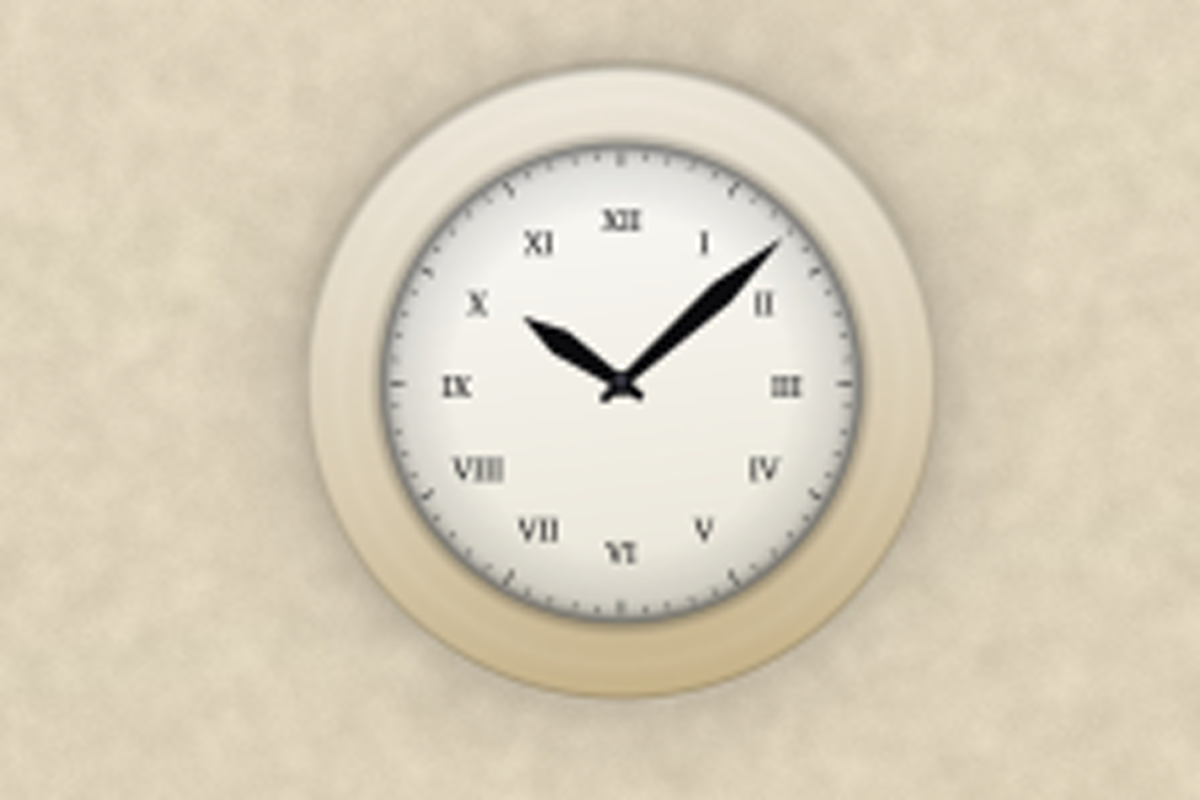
10:08
